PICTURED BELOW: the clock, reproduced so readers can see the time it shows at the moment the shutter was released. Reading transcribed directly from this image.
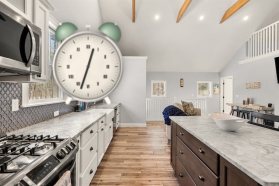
12:33
